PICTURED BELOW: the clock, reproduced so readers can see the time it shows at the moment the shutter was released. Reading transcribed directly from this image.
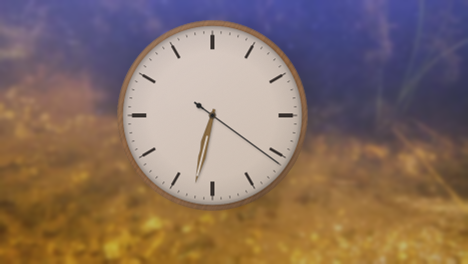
6:32:21
